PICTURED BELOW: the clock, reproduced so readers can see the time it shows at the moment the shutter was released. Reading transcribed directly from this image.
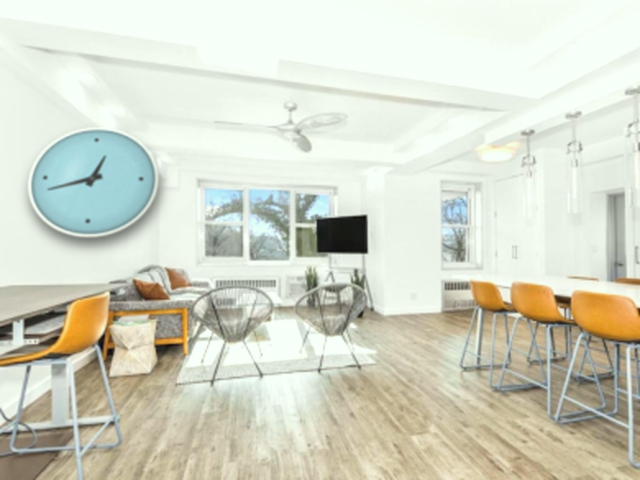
12:42
